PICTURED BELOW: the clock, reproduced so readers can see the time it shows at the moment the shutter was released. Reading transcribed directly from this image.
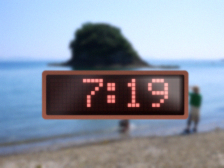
7:19
